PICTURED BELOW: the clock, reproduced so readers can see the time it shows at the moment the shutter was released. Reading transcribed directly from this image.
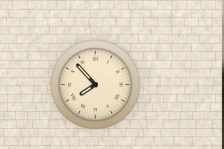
7:53
